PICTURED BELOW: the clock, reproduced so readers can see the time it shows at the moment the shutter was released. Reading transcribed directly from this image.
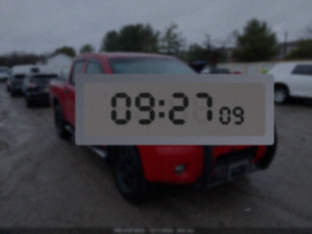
9:27:09
